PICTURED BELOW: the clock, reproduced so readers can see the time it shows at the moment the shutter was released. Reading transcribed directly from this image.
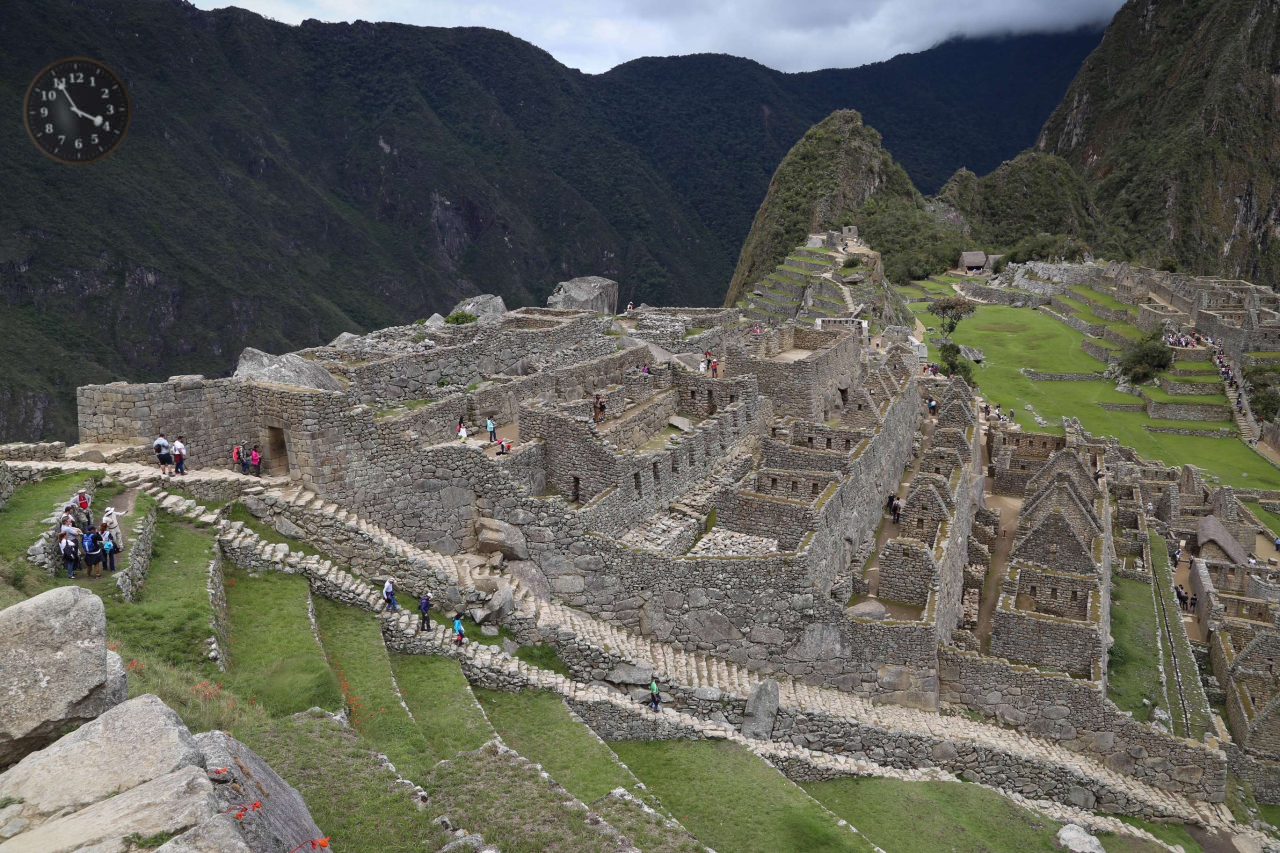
3:55
